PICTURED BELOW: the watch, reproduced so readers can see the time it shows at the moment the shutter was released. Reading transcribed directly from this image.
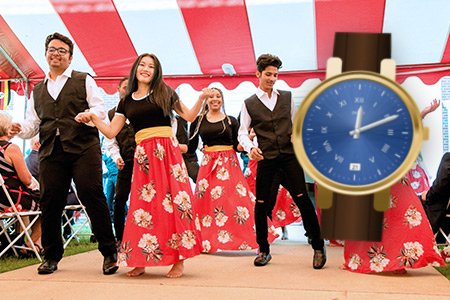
12:11
